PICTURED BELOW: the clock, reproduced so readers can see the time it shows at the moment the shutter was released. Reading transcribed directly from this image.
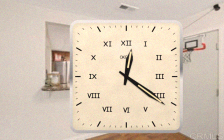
12:21
